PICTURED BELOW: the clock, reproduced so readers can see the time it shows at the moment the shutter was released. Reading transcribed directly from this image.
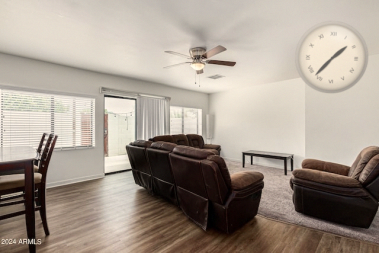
1:37
